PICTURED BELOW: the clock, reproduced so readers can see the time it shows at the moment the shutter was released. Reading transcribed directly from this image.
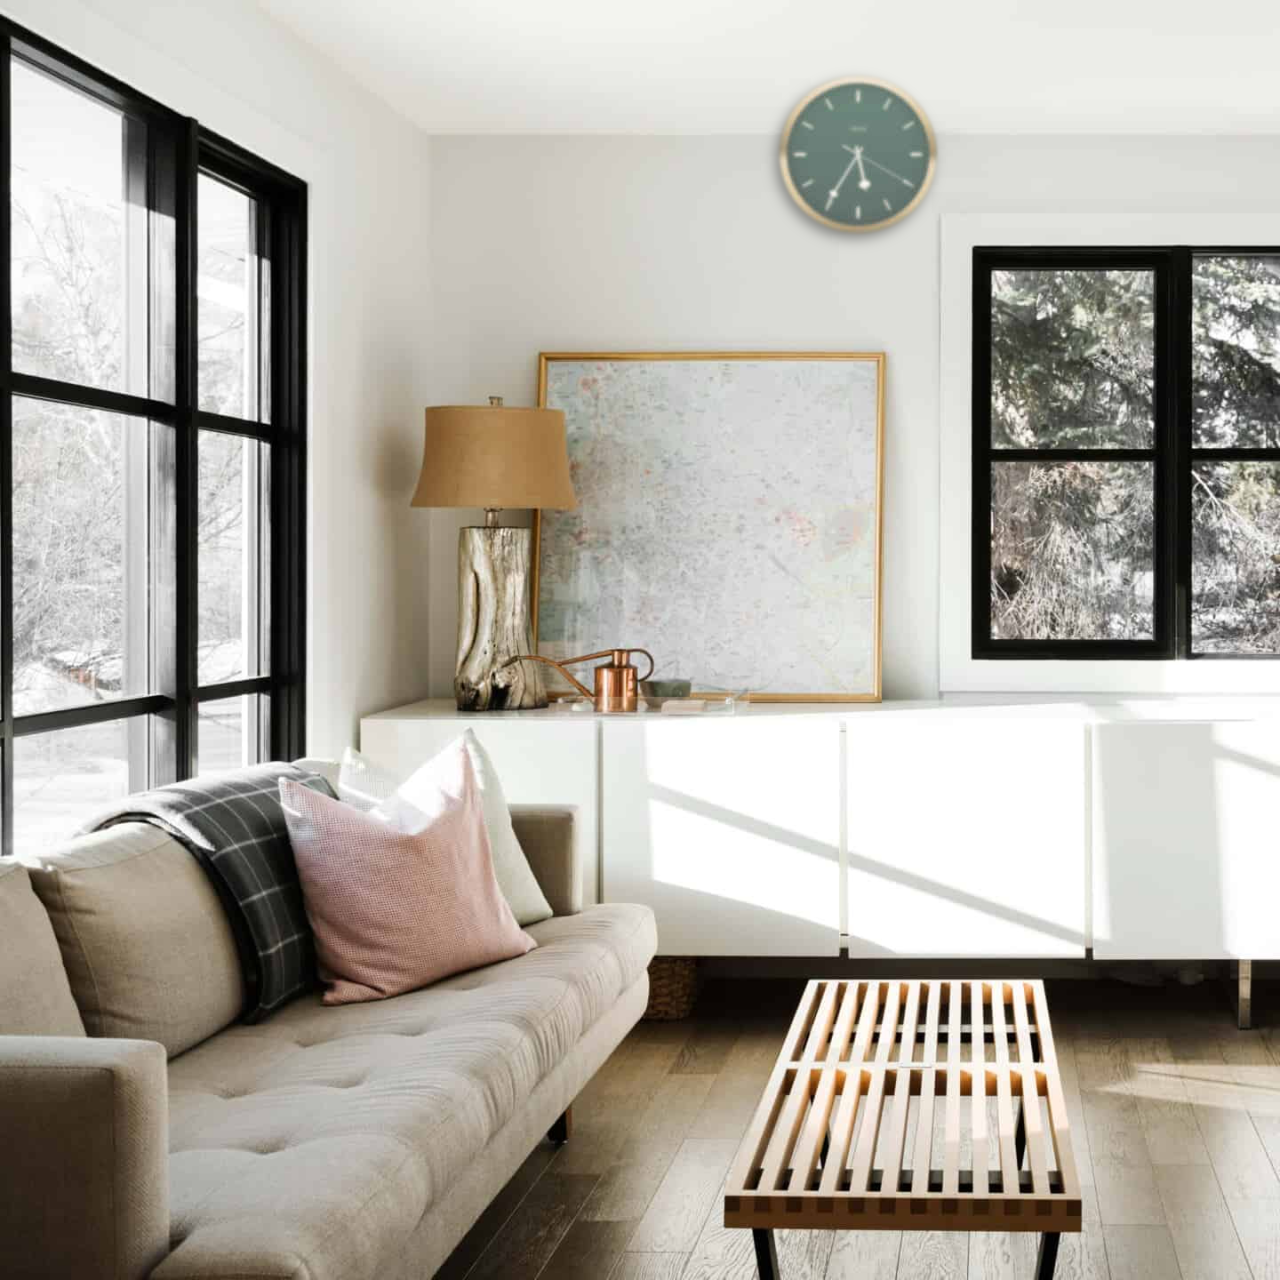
5:35:20
